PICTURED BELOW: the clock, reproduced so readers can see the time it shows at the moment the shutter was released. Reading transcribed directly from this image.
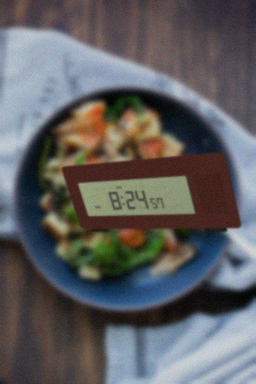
8:24
